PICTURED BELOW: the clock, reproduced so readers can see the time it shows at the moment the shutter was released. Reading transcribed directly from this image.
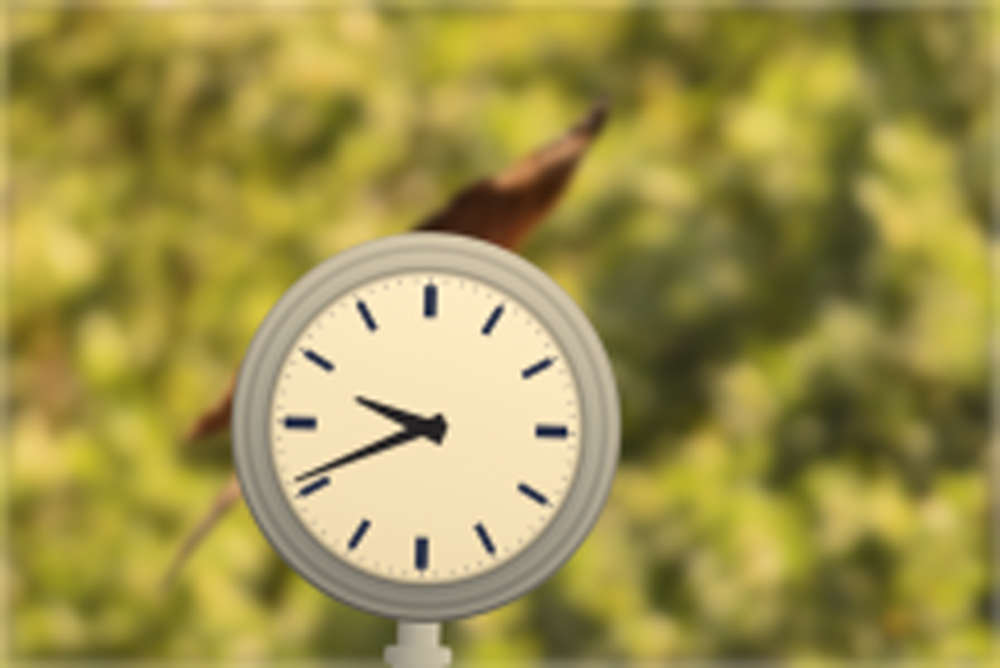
9:41
